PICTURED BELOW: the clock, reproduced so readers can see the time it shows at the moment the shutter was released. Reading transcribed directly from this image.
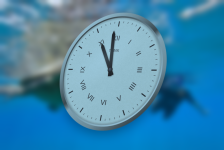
10:59
